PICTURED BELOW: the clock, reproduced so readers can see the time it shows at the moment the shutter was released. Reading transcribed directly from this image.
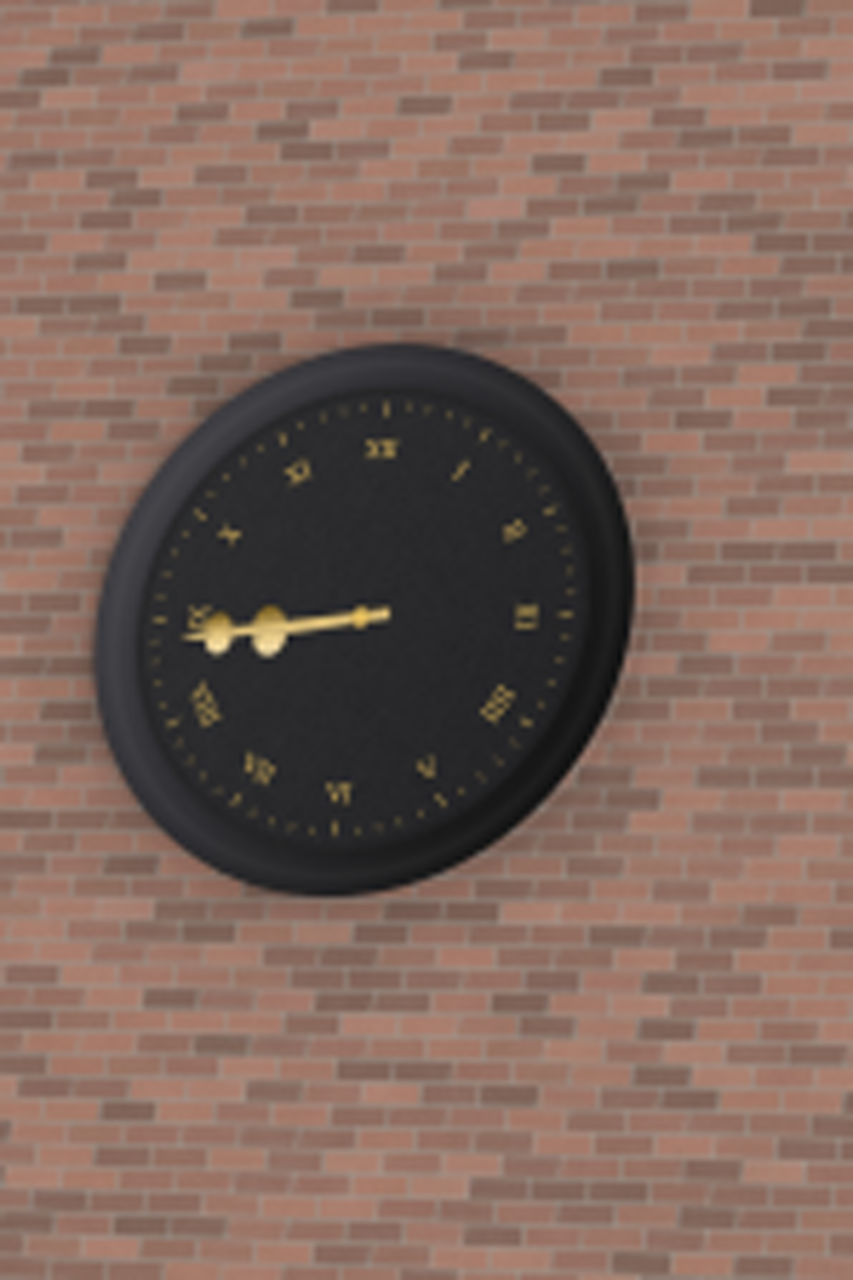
8:44
